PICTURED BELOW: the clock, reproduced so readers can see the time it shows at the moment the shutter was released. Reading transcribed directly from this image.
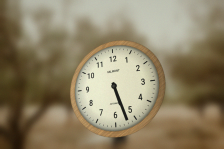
5:27
